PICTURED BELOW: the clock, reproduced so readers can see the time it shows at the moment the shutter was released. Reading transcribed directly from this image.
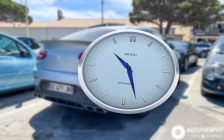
10:27
